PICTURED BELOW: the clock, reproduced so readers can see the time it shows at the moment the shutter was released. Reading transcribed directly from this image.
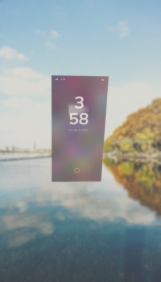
3:58
